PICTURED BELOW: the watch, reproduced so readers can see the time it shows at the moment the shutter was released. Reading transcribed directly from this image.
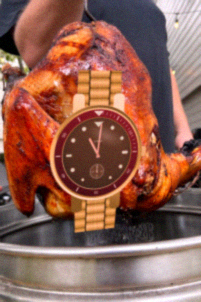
11:01
